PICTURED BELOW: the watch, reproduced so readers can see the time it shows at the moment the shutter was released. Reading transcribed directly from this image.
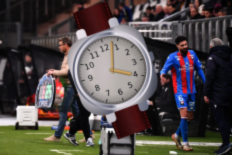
4:03
